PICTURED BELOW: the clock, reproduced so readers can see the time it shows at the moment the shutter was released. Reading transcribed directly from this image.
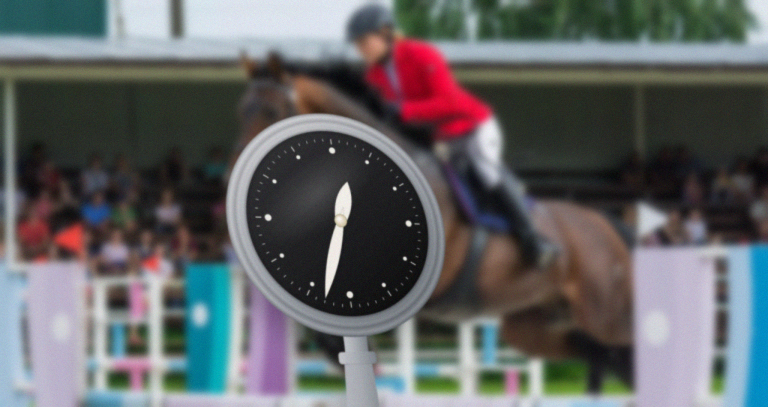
12:33
